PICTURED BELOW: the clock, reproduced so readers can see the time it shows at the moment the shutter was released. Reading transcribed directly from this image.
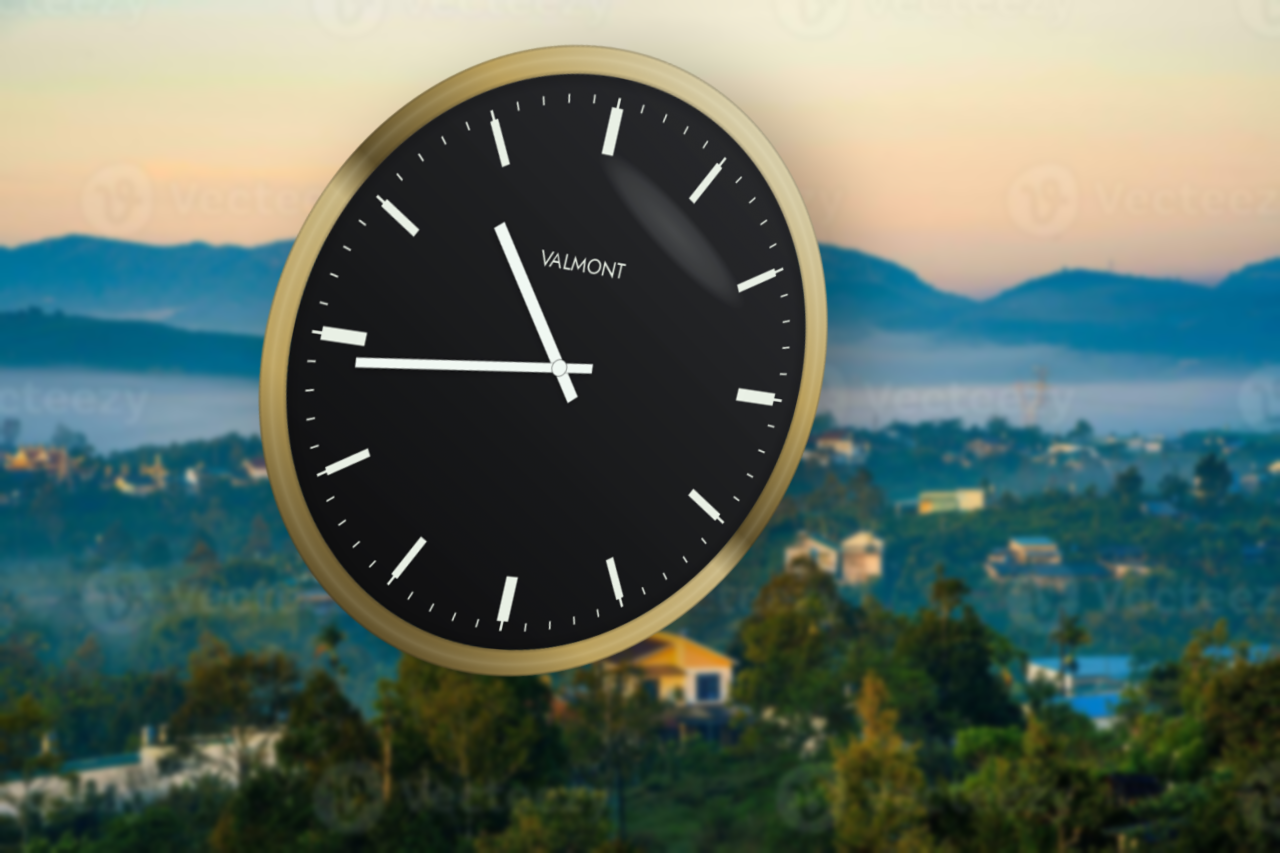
10:44
